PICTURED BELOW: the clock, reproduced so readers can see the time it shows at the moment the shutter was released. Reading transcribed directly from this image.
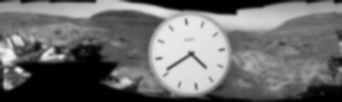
4:41
